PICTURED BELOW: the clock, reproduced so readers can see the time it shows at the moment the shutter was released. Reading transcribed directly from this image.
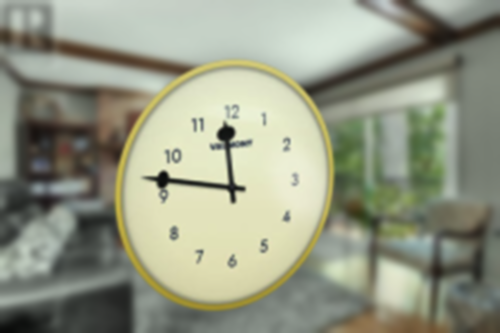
11:47
